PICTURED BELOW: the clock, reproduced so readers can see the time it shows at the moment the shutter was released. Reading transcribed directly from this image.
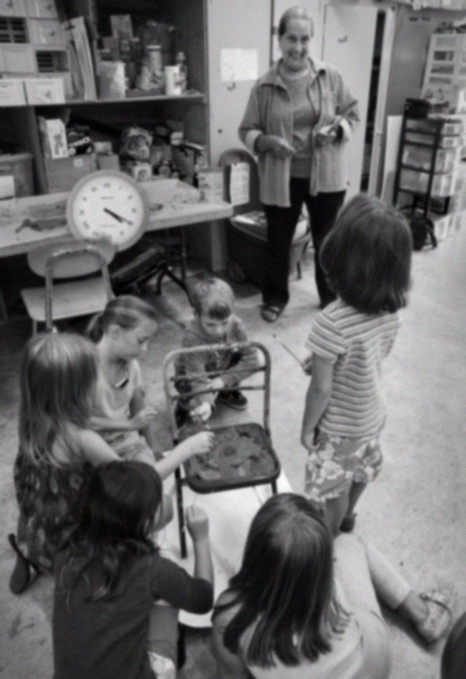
4:20
